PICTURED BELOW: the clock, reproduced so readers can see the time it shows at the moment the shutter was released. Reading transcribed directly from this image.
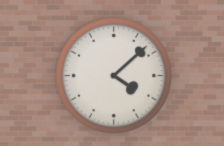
4:08
